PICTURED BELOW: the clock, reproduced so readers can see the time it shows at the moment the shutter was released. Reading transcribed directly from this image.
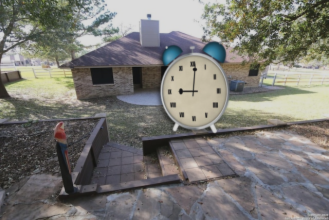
9:01
